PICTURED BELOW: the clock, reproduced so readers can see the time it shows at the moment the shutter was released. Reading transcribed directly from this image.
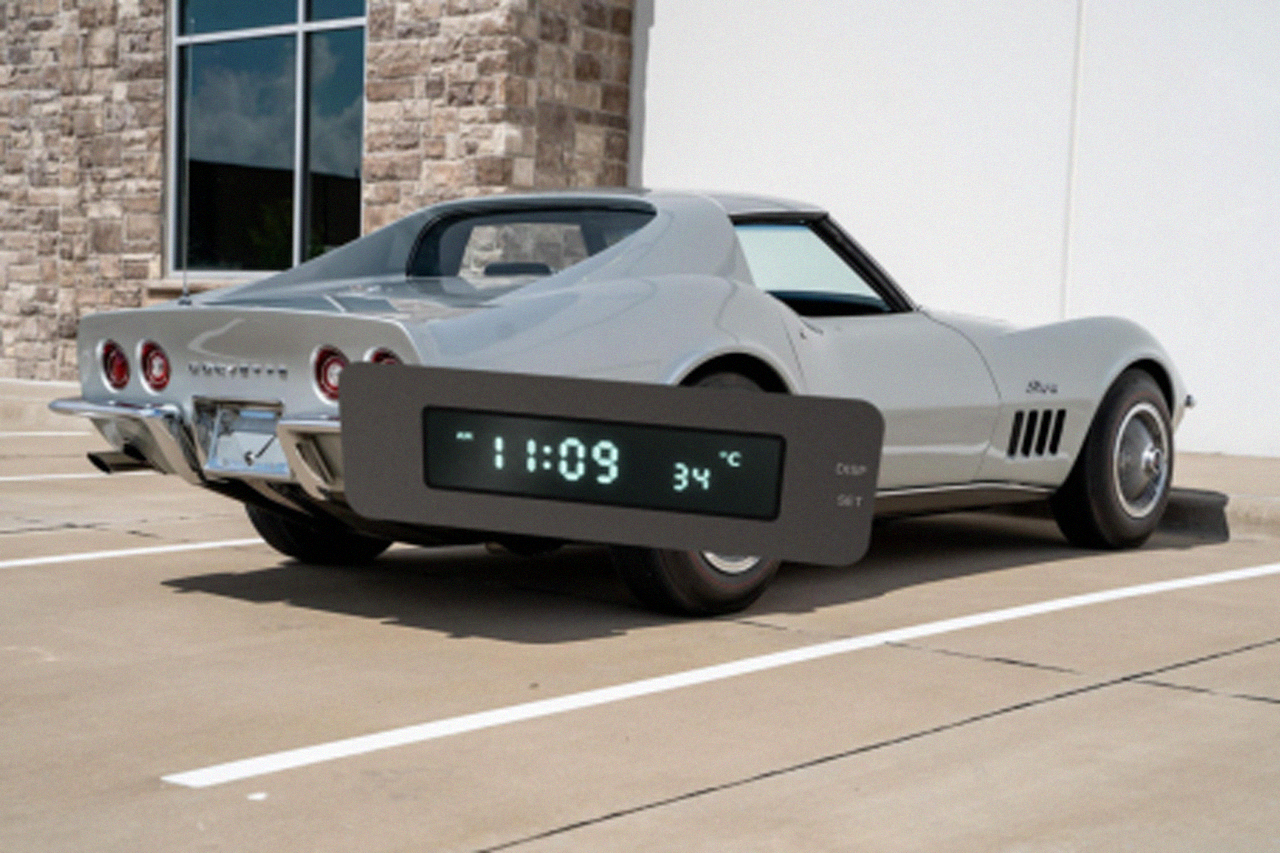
11:09
